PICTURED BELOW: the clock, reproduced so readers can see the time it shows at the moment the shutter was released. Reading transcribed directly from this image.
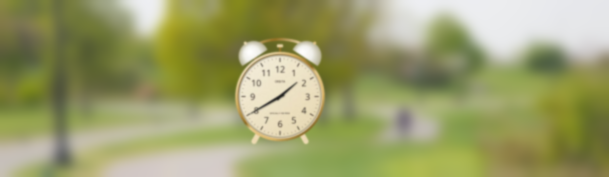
1:40
